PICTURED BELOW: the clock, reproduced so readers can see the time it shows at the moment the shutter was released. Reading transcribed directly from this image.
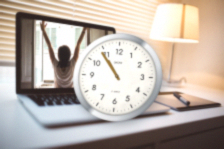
10:54
